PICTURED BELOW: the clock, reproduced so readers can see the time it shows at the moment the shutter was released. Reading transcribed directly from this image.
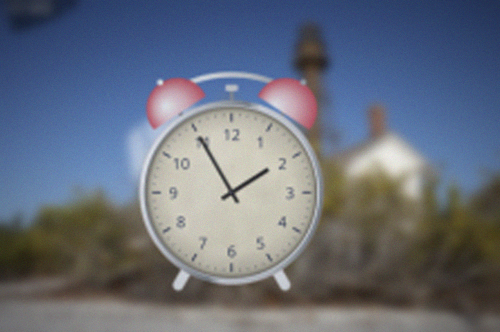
1:55
